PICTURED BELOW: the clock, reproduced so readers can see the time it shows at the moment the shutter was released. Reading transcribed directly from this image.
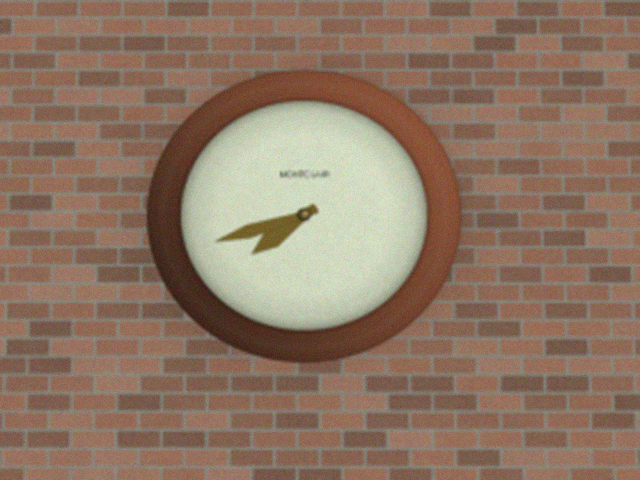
7:42
